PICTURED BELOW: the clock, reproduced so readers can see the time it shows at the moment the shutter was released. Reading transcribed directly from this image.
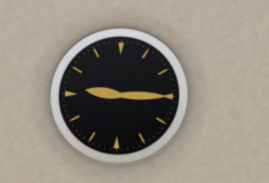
9:15
